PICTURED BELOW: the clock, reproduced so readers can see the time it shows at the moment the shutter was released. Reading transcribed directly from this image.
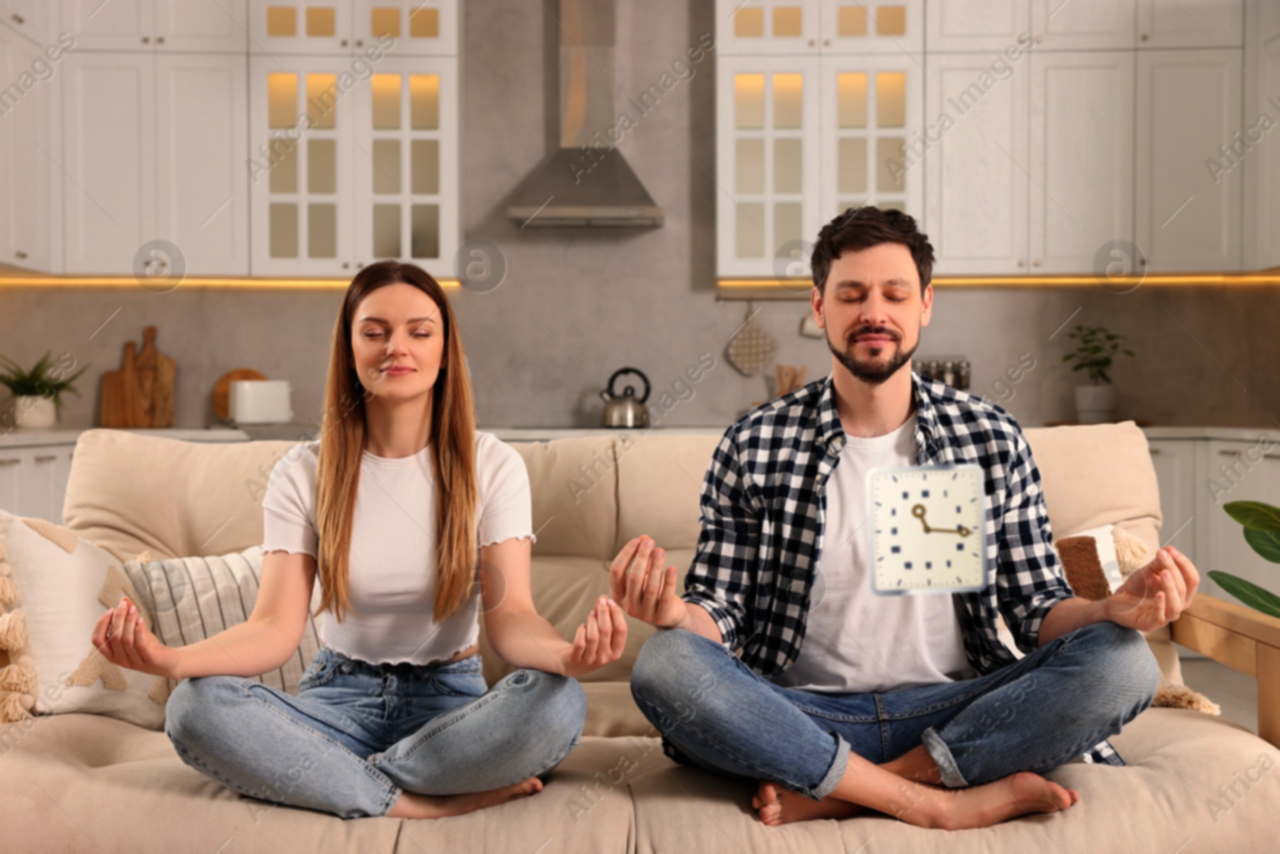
11:16
